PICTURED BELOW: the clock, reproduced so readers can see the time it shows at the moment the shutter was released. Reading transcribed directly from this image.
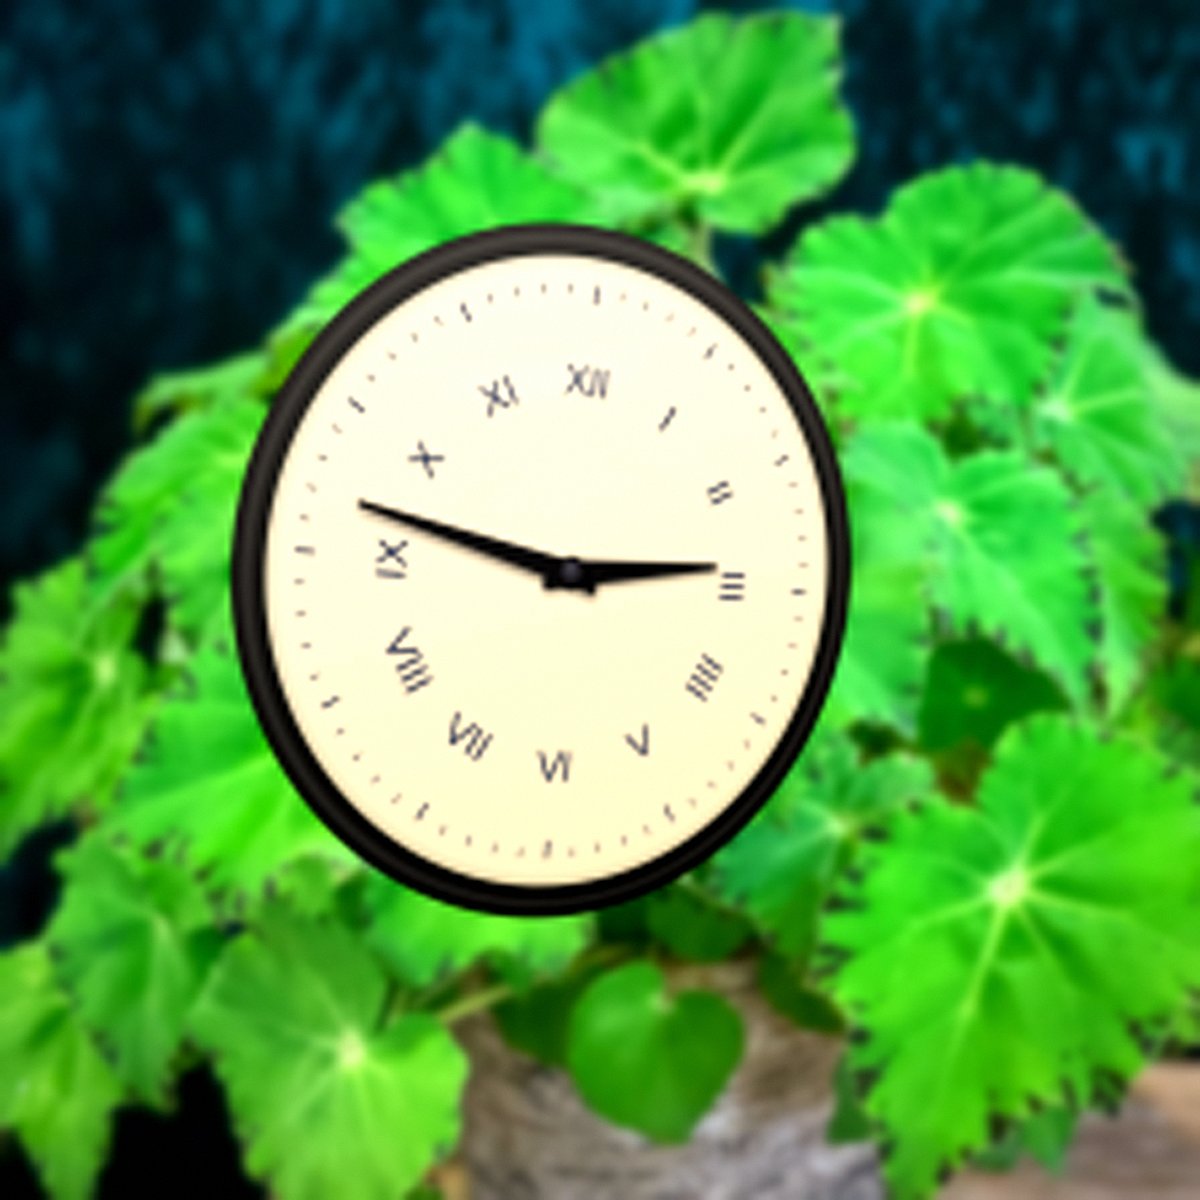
2:47
